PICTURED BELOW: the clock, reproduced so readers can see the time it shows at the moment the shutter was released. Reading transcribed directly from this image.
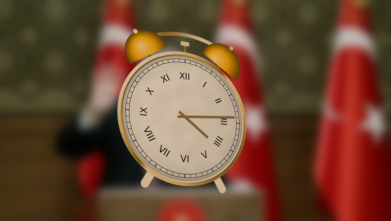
4:14
